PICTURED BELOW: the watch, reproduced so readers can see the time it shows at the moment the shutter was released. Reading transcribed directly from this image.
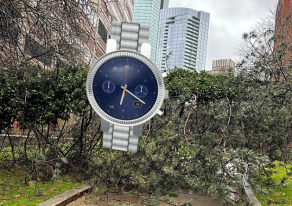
6:20
